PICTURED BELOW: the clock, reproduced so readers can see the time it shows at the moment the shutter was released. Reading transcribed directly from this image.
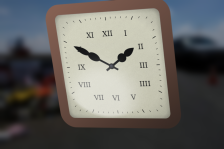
1:50
